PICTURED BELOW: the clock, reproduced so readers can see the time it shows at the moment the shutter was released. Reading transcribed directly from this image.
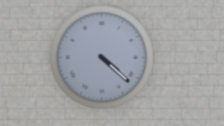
4:22
